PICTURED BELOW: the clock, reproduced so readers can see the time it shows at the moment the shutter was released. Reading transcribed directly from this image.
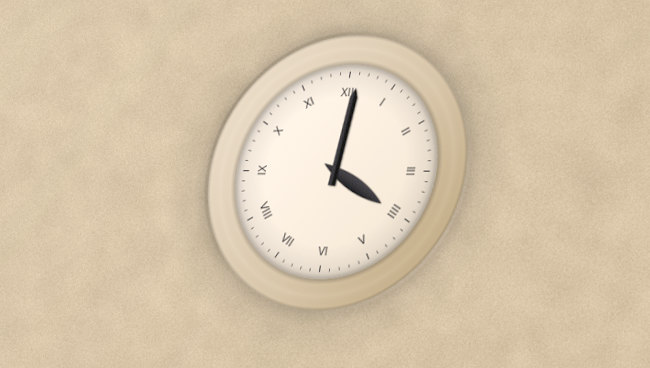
4:01
